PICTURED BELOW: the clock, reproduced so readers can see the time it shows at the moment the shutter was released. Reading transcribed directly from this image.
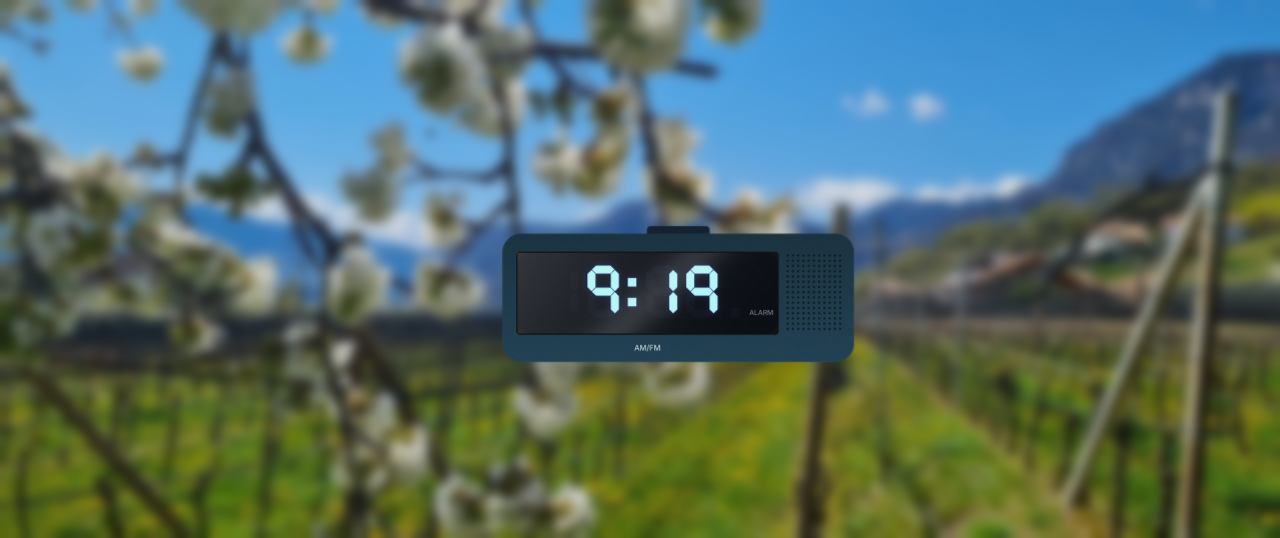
9:19
